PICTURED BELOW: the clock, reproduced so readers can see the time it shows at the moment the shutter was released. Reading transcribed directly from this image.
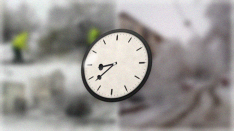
8:38
